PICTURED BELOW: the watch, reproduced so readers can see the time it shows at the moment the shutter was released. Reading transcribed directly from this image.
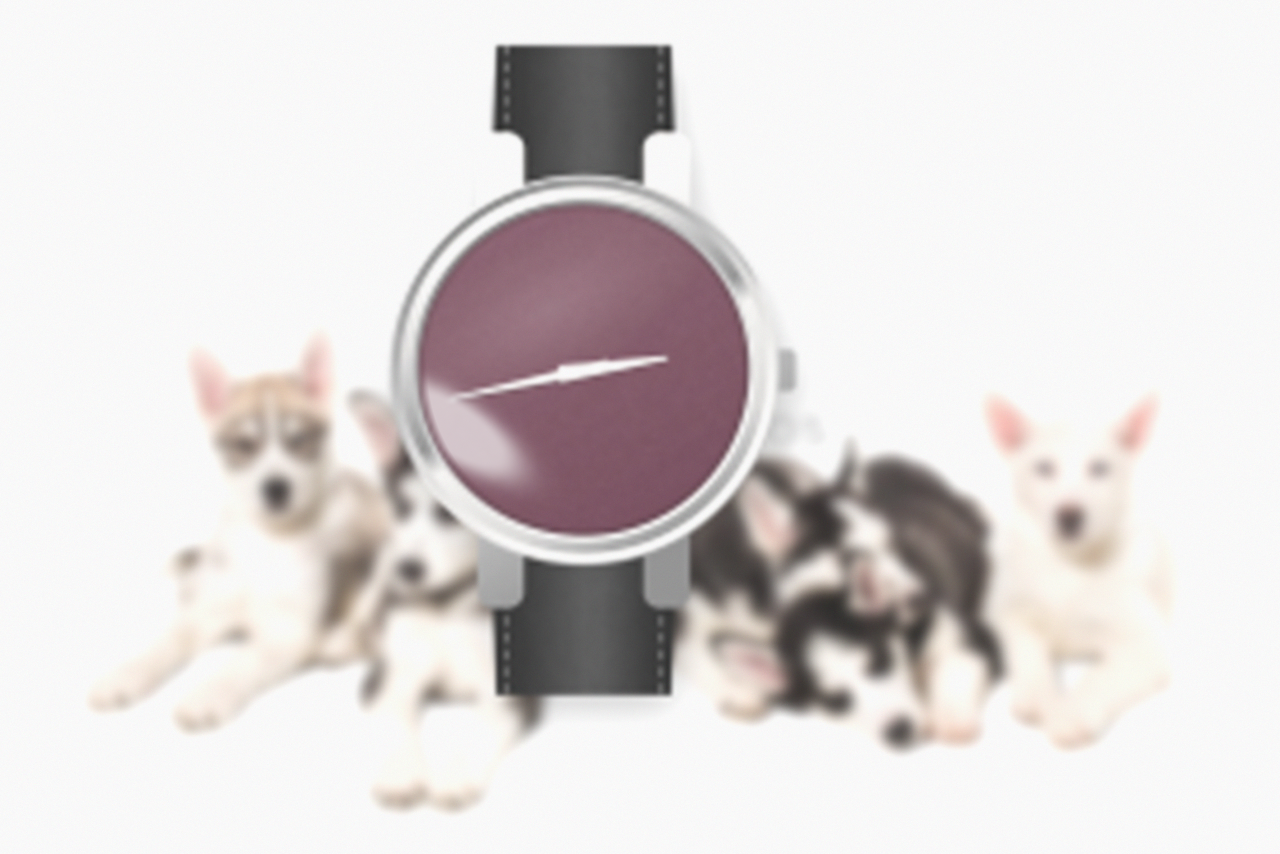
2:43
